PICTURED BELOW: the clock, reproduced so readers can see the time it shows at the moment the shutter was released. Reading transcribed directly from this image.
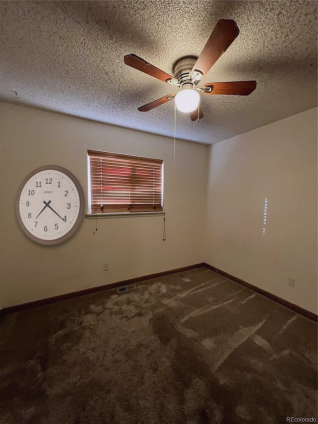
7:21
